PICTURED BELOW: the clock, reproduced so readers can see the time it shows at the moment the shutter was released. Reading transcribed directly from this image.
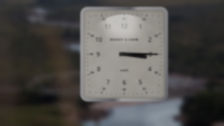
3:15
